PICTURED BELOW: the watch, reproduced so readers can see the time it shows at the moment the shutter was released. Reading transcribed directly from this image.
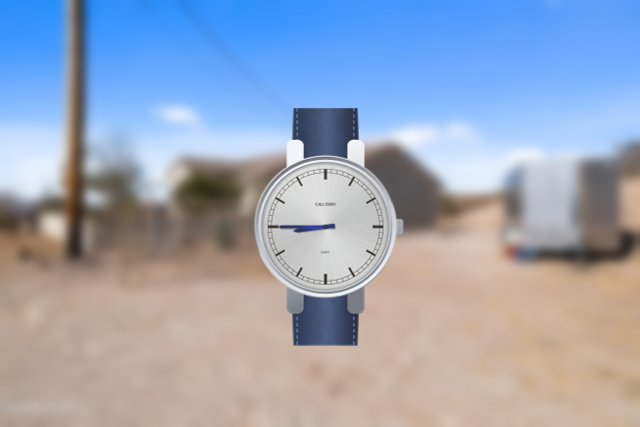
8:45
